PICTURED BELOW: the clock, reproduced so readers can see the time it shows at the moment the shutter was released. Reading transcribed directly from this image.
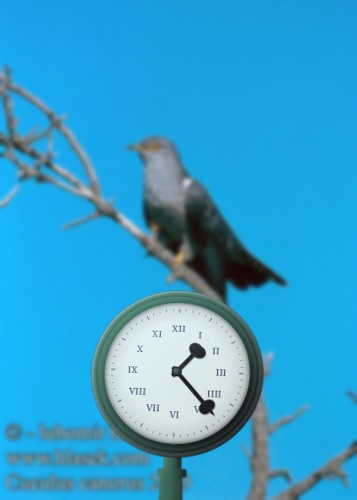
1:23
